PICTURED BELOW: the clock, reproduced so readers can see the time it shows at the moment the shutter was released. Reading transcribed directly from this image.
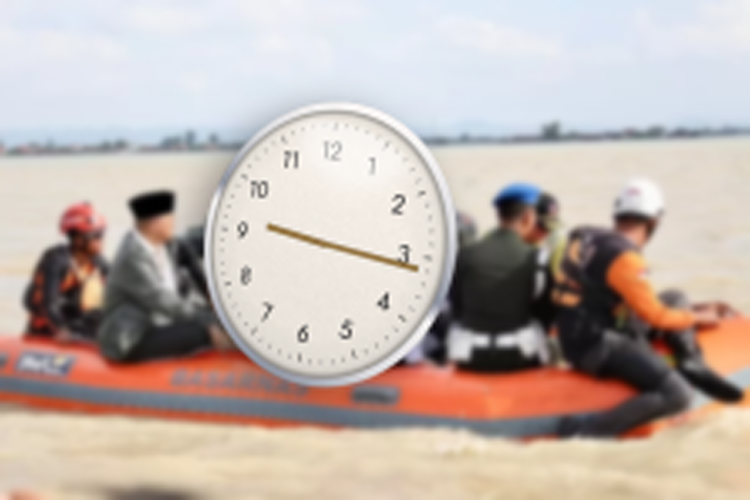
9:16
